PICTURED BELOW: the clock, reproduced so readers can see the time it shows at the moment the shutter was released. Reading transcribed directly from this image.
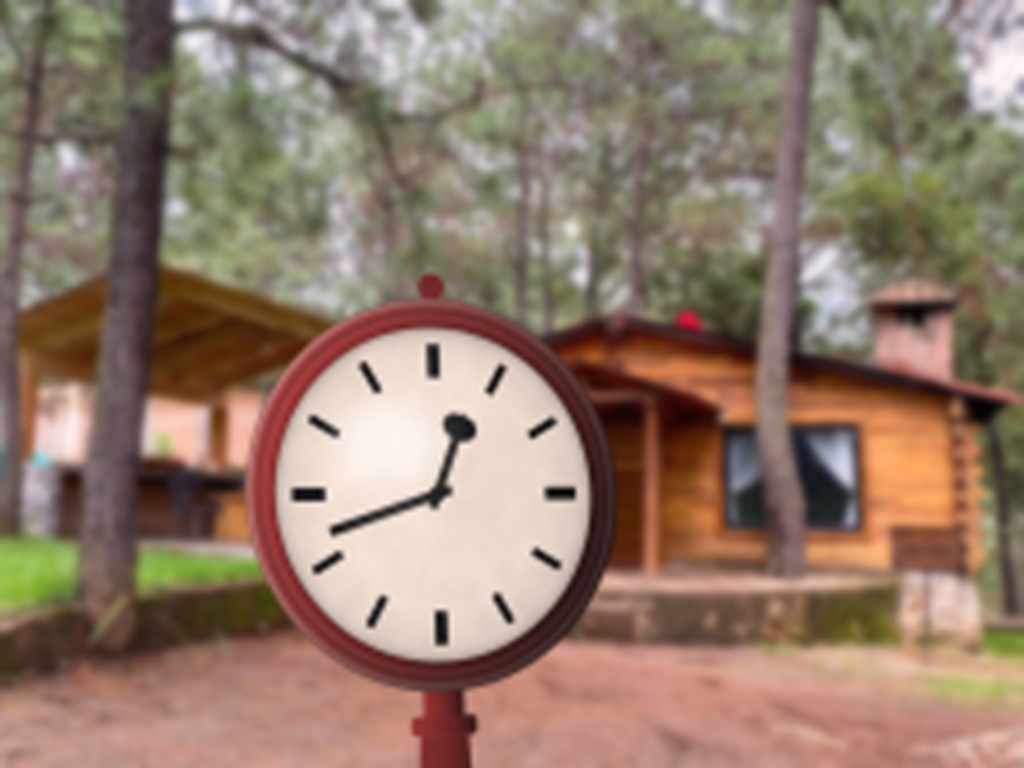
12:42
